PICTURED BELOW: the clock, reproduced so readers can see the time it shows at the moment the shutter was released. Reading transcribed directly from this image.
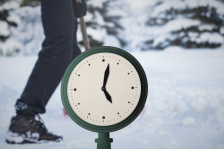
5:02
